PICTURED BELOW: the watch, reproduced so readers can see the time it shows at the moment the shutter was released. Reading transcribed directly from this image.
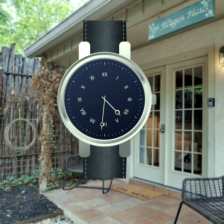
4:31
